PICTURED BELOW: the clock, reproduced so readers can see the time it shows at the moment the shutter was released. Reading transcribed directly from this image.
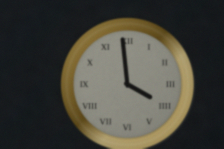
3:59
